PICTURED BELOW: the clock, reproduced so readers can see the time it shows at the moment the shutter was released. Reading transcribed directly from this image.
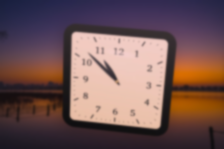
10:52
